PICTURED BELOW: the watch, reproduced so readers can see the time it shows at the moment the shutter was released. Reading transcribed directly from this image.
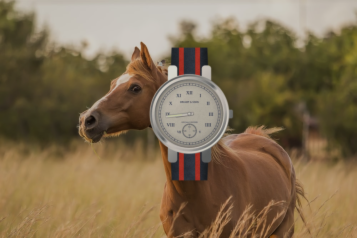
8:44
